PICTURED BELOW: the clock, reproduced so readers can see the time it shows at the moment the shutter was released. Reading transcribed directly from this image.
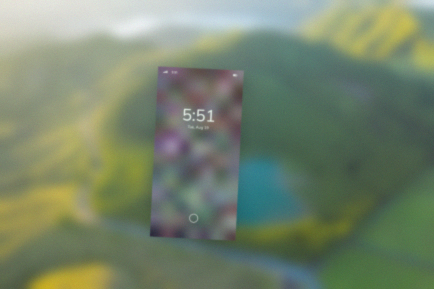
5:51
